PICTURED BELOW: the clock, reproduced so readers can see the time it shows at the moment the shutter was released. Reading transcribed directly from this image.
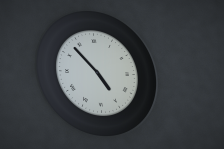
4:53
